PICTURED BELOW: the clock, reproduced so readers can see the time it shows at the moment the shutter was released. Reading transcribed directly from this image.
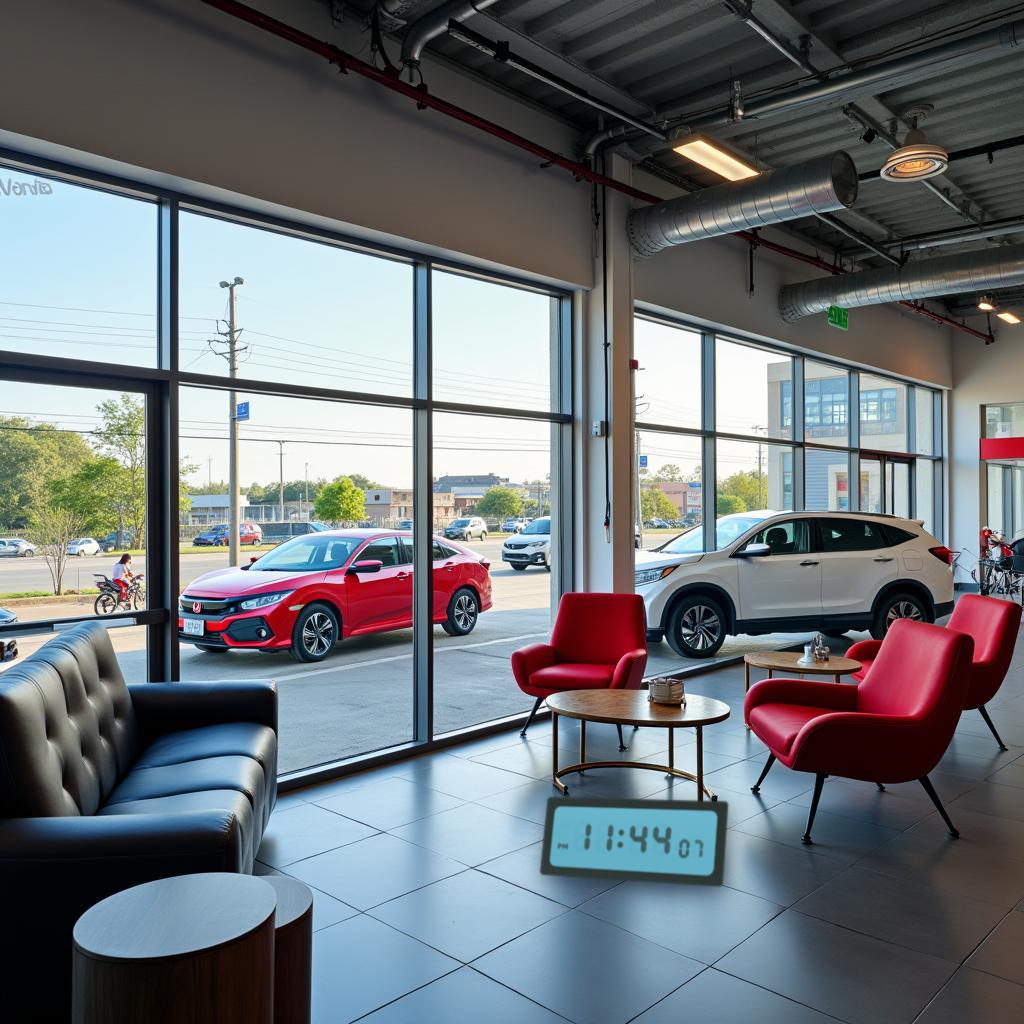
11:44:07
